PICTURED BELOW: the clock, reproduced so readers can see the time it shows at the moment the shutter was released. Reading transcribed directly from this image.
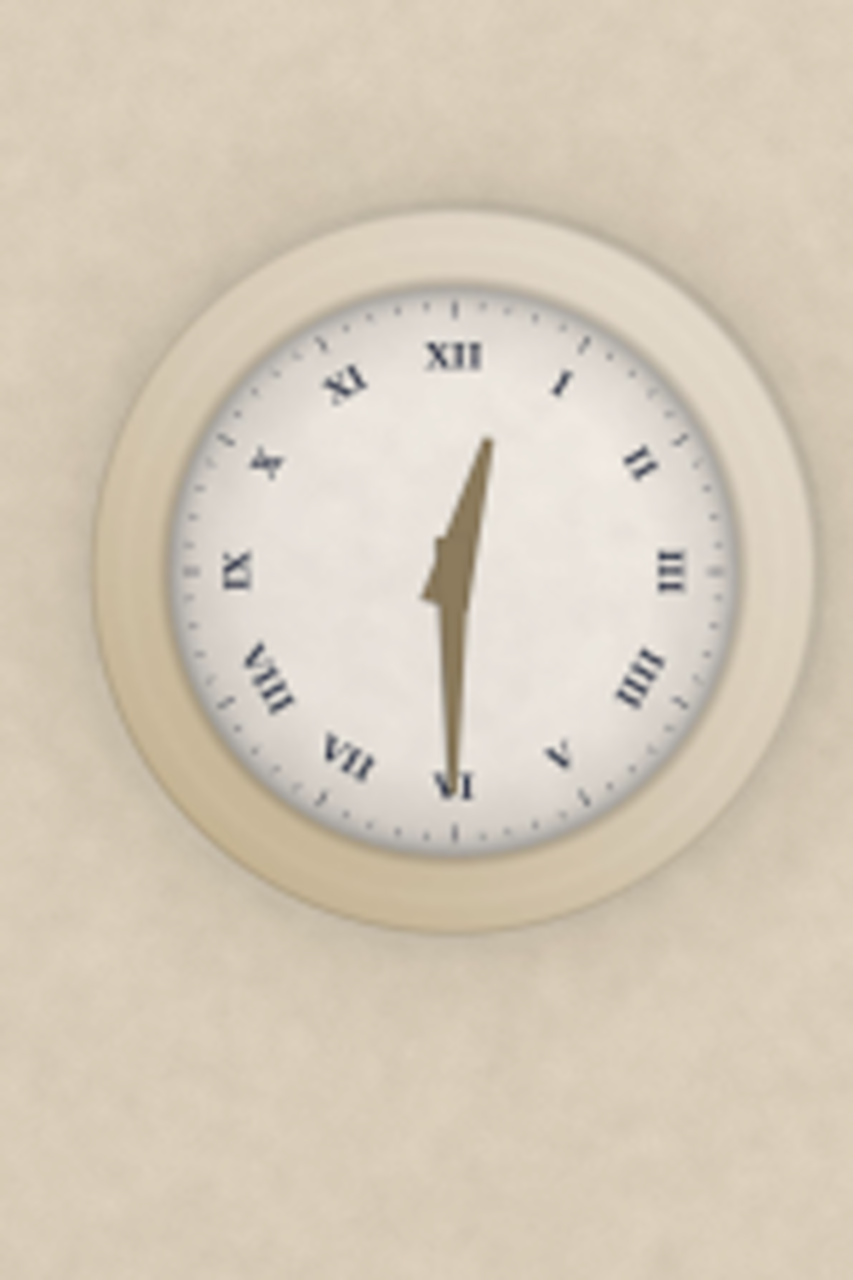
12:30
